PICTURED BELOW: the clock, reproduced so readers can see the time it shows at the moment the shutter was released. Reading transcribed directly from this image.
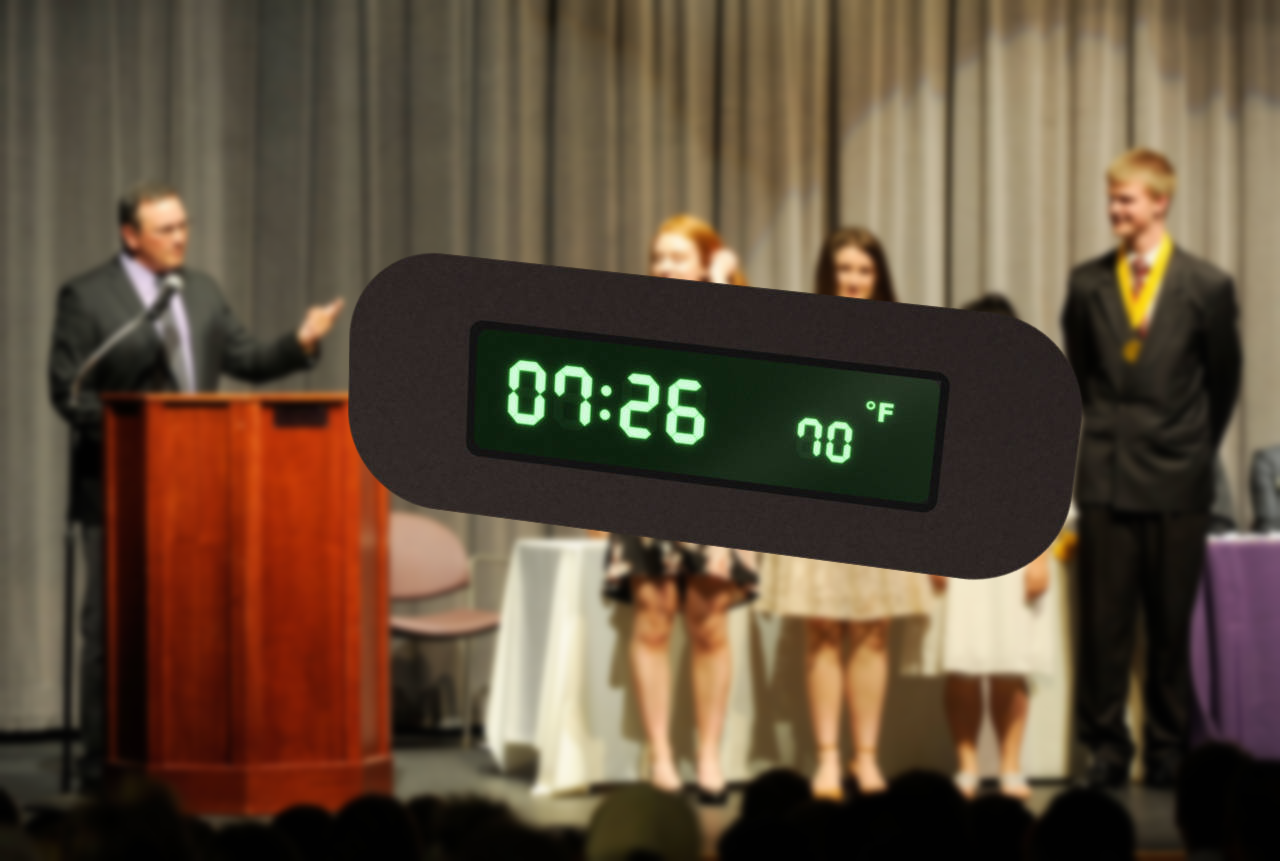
7:26
